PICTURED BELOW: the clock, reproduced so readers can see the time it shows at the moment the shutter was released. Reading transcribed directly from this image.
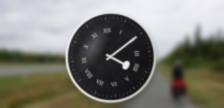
4:10
